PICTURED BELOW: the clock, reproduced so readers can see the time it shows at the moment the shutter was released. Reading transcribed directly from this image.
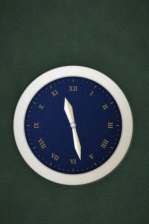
11:28
